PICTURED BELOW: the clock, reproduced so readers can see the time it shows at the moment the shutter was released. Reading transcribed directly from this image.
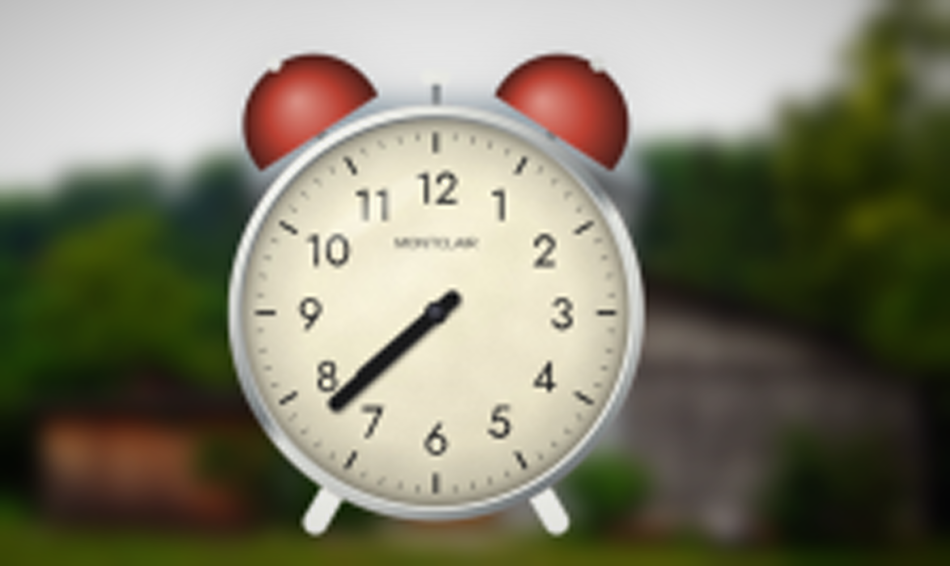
7:38
